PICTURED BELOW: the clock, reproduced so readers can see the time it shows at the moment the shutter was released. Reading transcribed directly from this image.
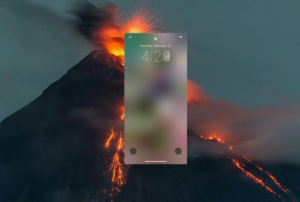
4:29
